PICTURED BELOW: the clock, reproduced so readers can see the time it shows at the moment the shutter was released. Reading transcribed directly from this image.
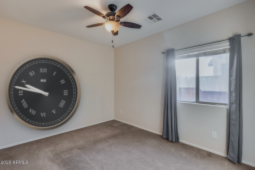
9:47
